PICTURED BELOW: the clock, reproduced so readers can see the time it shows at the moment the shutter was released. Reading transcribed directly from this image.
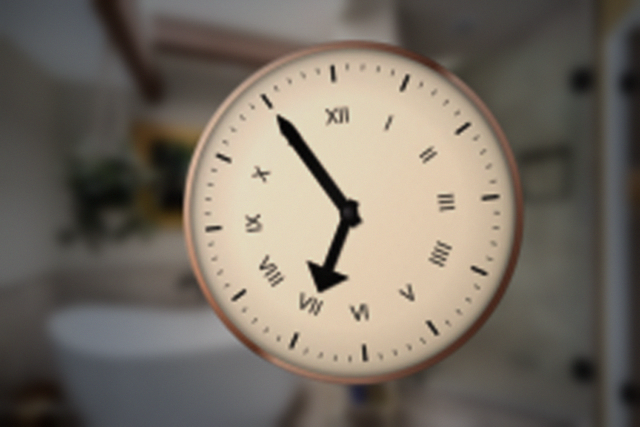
6:55
